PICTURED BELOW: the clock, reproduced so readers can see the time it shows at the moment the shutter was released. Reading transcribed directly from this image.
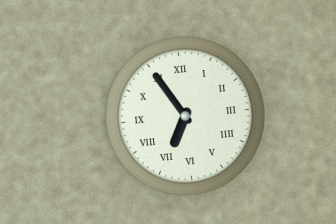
6:55
